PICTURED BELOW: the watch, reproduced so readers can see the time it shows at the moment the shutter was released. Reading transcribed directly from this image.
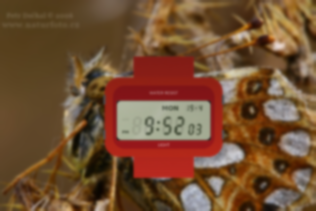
9:52:03
